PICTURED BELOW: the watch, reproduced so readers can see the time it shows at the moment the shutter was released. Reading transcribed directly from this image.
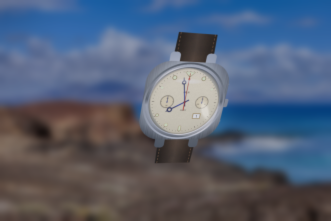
7:58
